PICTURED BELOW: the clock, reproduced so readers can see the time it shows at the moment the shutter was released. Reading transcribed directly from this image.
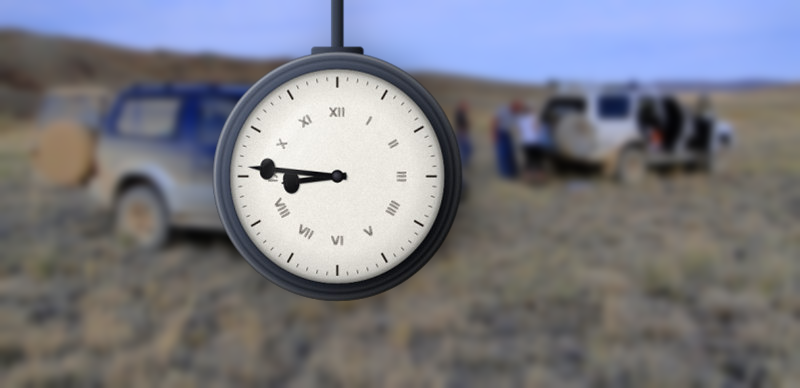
8:46
